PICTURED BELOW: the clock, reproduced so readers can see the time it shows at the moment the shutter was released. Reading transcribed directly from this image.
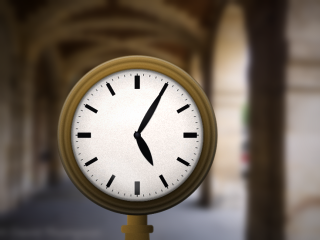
5:05
